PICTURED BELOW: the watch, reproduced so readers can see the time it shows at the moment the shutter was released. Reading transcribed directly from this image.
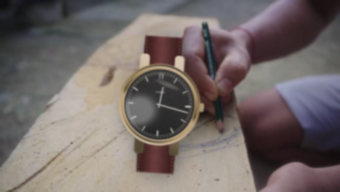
12:17
